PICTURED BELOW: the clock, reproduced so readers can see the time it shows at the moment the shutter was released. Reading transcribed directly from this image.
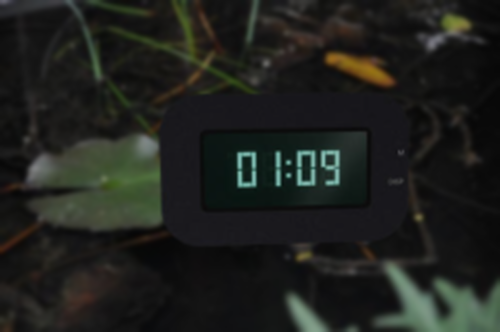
1:09
